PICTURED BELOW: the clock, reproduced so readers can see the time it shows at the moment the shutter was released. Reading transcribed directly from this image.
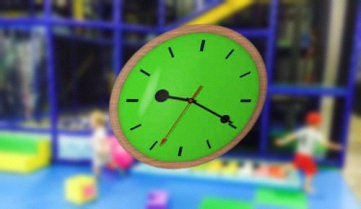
9:19:34
